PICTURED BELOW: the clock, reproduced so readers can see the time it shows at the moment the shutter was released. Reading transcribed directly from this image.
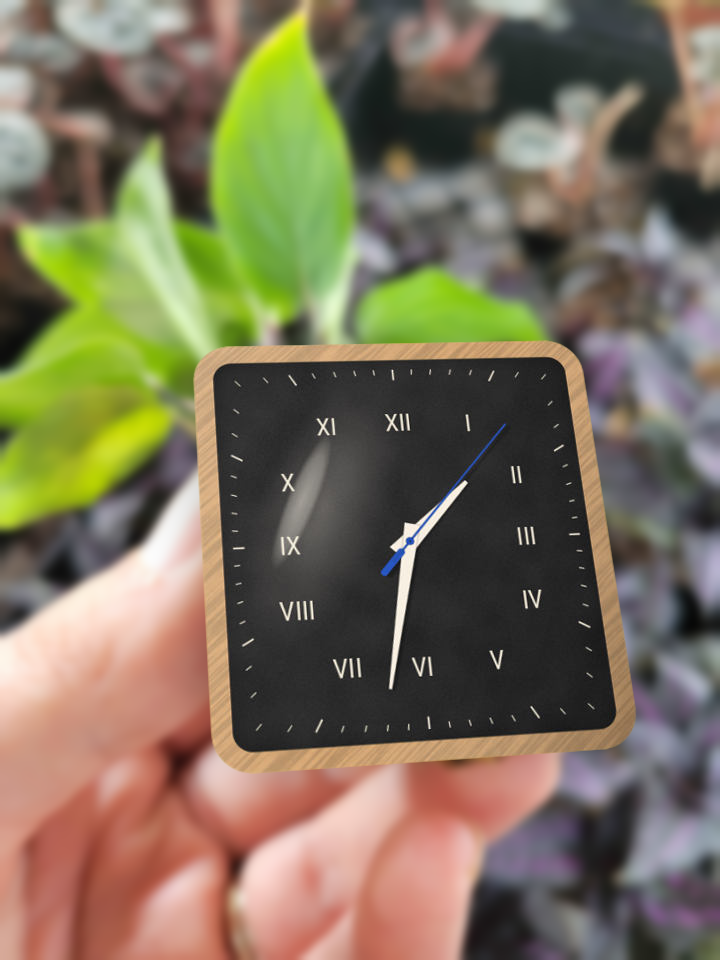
1:32:07
